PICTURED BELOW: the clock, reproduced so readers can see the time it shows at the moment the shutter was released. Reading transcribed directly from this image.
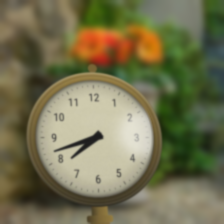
7:42
